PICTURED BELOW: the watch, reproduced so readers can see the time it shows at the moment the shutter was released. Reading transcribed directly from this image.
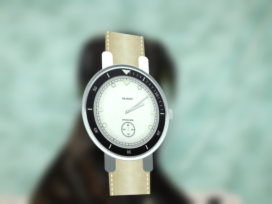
2:09
